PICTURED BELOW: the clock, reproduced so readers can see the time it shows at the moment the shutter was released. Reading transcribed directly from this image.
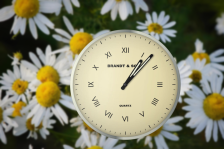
1:07
